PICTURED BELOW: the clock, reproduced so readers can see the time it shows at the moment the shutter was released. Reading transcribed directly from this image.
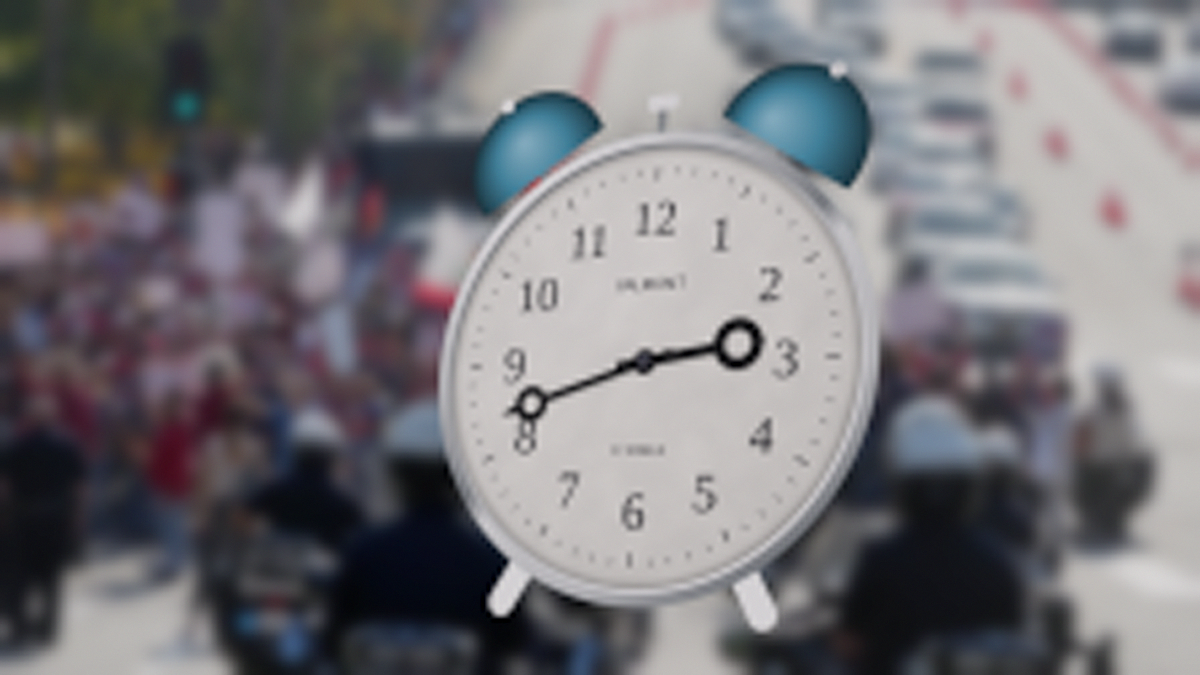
2:42
